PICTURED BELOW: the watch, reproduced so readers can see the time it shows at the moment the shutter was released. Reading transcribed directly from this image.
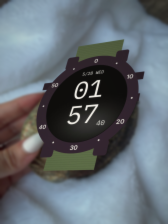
1:57
